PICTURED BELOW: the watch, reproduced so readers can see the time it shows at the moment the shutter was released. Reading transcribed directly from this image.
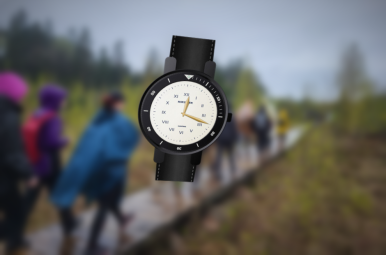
12:18
